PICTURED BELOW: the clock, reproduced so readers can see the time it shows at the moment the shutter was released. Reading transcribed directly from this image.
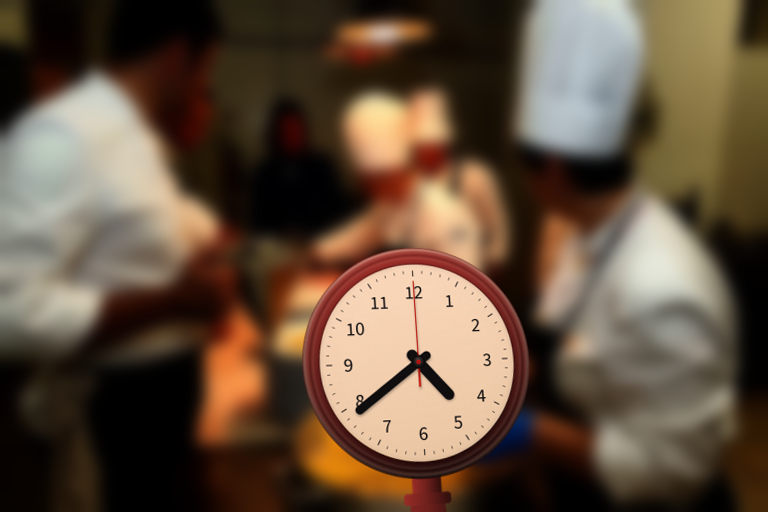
4:39:00
